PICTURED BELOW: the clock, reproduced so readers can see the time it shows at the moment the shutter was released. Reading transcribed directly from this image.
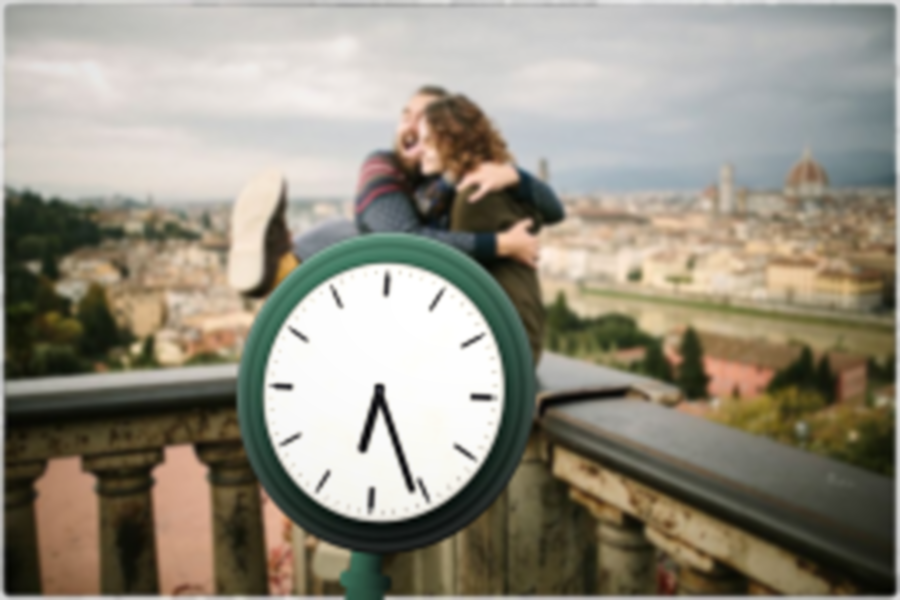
6:26
